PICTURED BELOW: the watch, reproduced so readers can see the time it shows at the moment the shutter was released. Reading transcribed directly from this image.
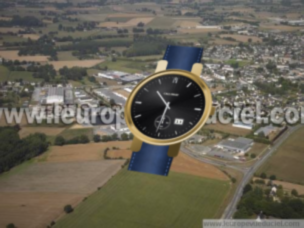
10:31
